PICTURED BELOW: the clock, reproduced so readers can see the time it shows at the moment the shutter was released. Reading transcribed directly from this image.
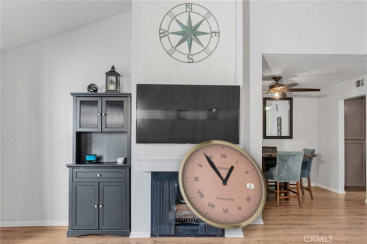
12:54
